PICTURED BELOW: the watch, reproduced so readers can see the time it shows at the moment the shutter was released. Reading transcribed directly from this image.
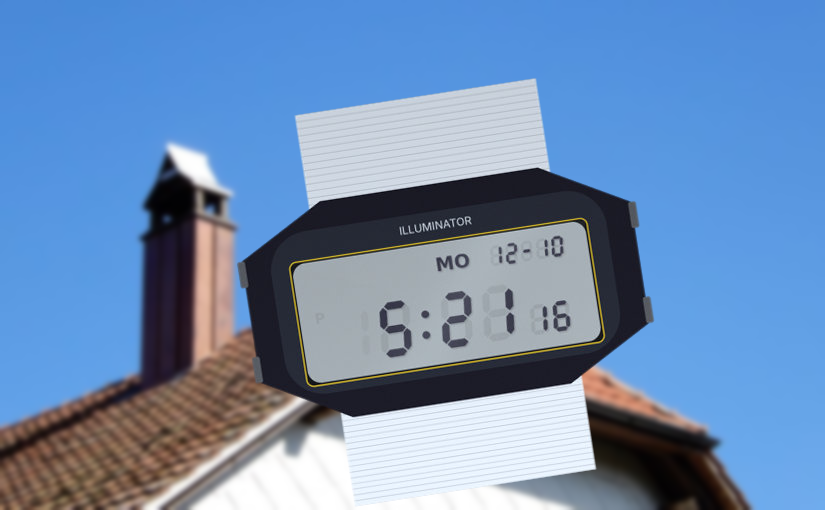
5:21:16
